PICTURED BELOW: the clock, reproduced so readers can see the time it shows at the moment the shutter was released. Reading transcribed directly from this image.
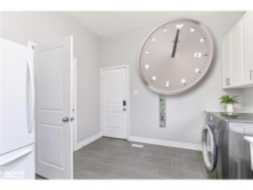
12:00
